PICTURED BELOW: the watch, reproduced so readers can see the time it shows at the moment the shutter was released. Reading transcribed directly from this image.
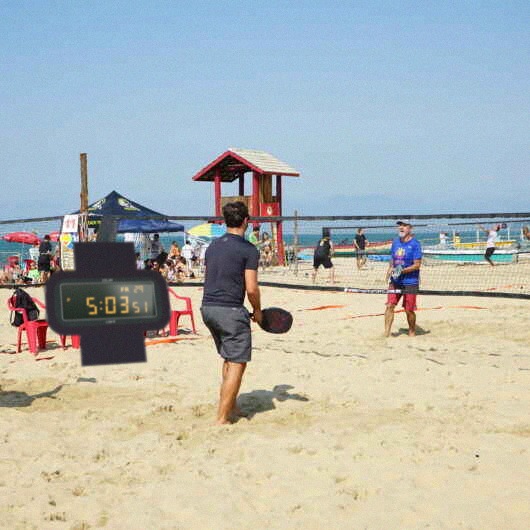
5:03:51
